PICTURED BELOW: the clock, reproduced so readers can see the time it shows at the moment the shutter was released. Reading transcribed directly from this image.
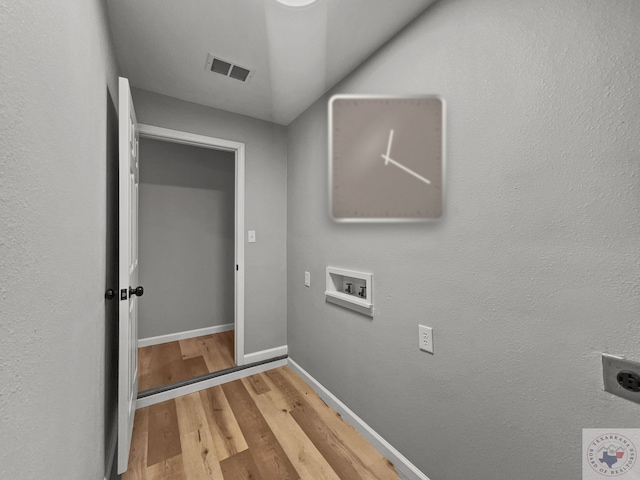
12:20
